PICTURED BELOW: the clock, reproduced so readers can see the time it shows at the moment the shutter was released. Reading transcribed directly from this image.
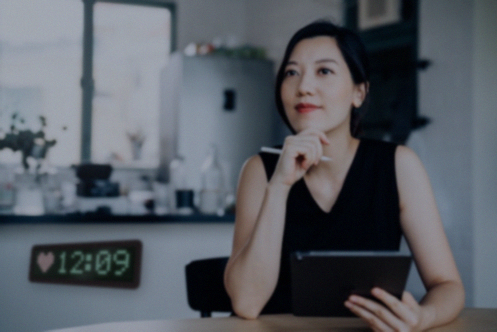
12:09
